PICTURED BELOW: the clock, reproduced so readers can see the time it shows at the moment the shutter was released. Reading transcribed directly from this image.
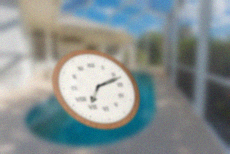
7:12
